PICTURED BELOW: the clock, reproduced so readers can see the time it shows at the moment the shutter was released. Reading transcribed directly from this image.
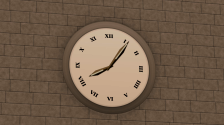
8:06
